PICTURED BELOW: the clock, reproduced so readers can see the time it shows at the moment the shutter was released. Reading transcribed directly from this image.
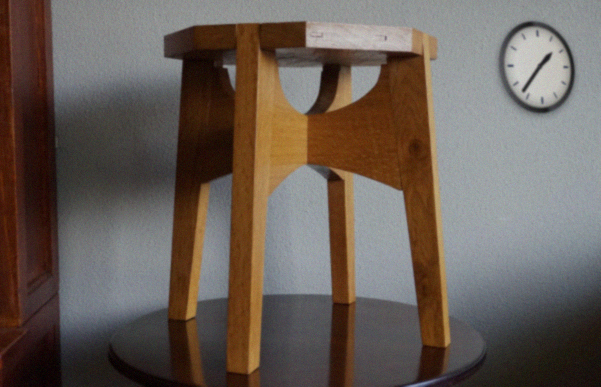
1:37
